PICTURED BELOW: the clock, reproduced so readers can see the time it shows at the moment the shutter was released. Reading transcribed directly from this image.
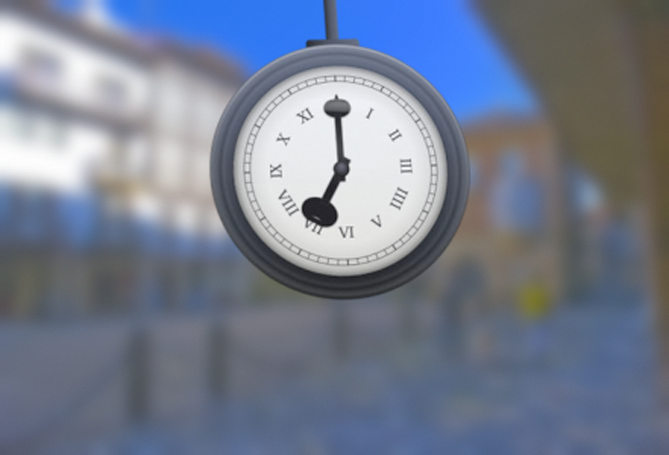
7:00
